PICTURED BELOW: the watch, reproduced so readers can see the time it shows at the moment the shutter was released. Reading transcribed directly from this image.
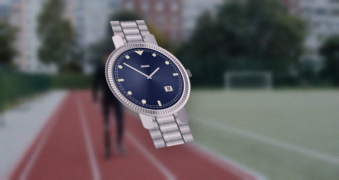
1:52
